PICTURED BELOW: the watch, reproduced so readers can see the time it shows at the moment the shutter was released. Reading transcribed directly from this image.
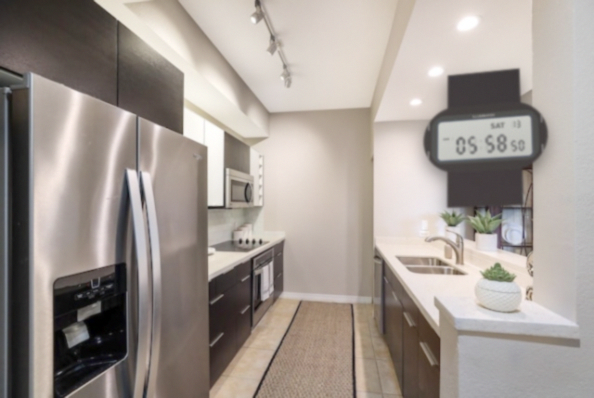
5:58:50
